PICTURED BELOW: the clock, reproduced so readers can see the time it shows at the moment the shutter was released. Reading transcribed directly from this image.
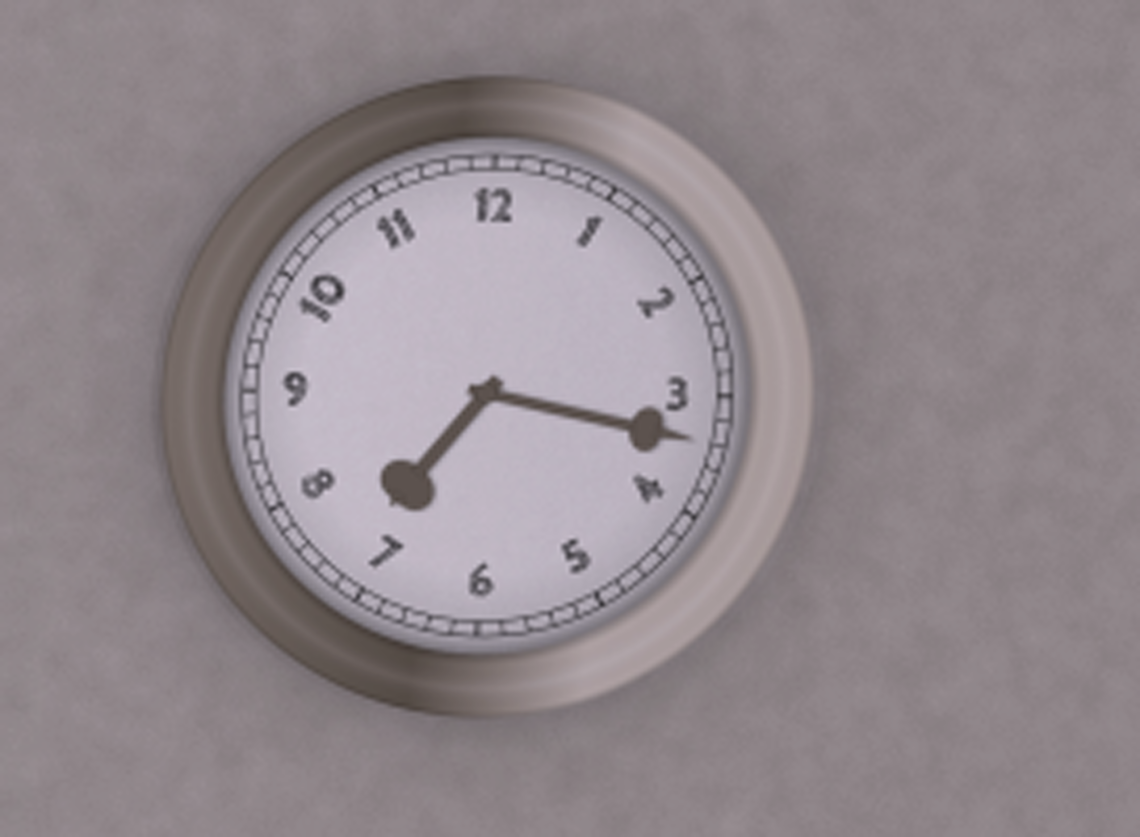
7:17
